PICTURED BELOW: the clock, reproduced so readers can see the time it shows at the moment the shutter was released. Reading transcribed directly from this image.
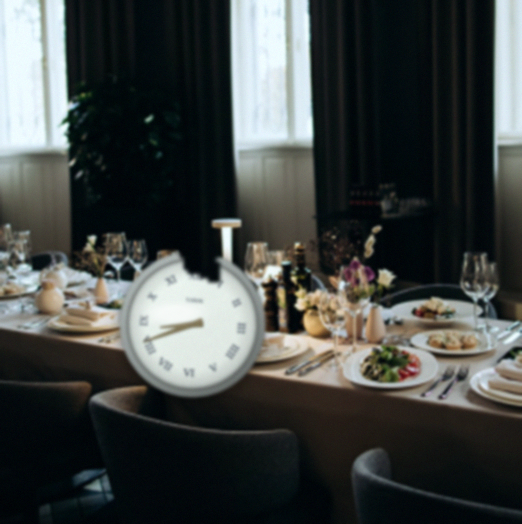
8:41
